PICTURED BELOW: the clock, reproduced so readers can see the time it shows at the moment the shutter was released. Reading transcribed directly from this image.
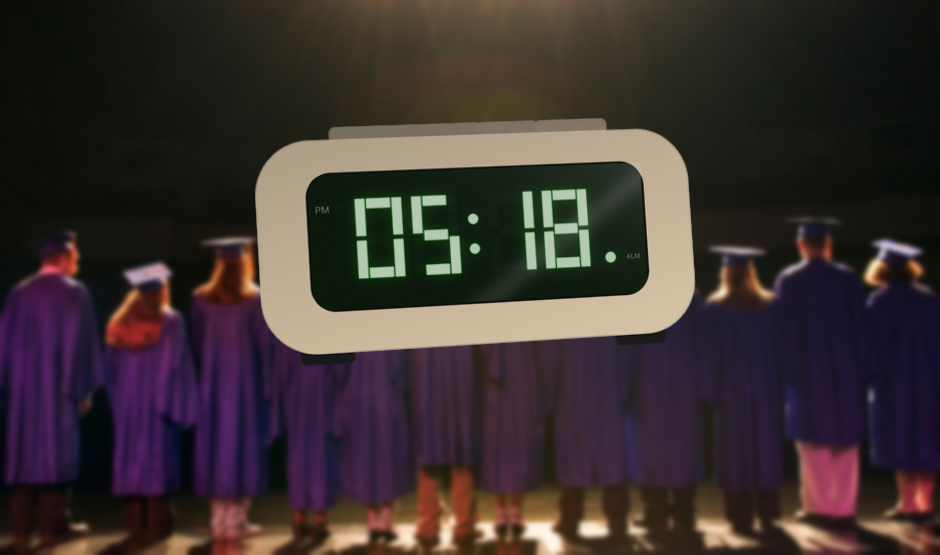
5:18
